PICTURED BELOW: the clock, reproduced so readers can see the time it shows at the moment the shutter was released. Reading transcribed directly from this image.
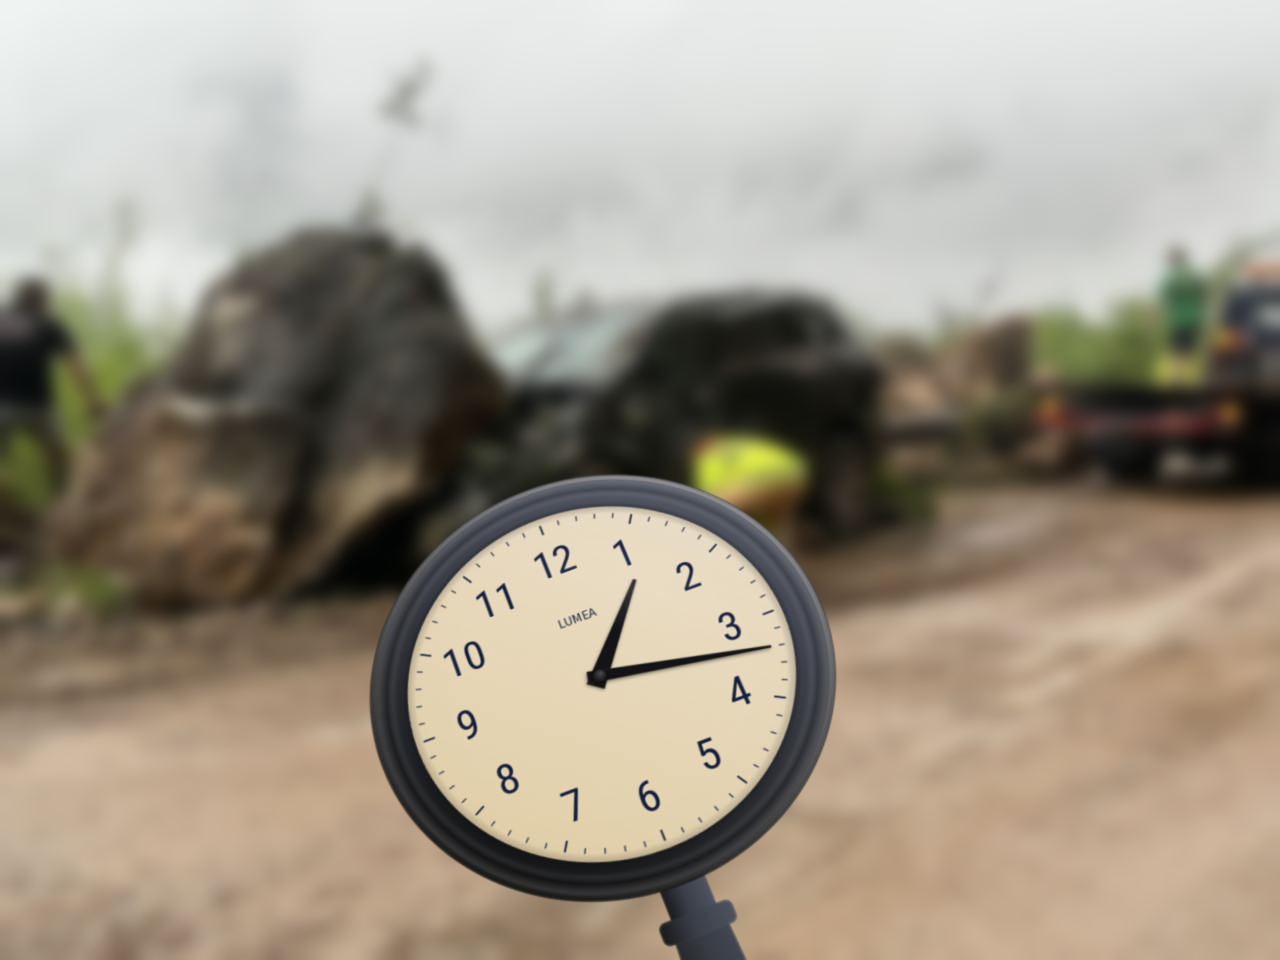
1:17
